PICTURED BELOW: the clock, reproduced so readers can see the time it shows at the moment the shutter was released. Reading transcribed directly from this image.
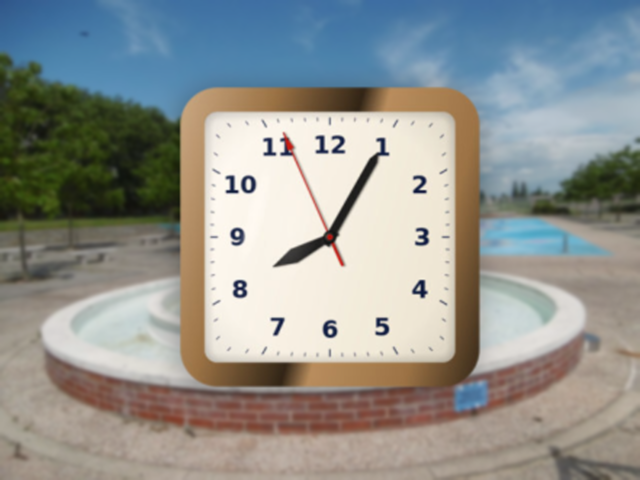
8:04:56
